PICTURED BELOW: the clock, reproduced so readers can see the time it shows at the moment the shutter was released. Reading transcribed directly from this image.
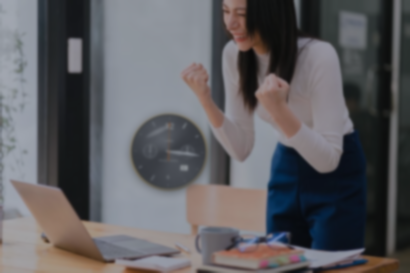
3:16
